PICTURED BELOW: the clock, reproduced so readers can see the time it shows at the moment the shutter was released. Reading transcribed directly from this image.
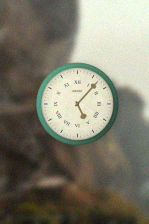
5:07
